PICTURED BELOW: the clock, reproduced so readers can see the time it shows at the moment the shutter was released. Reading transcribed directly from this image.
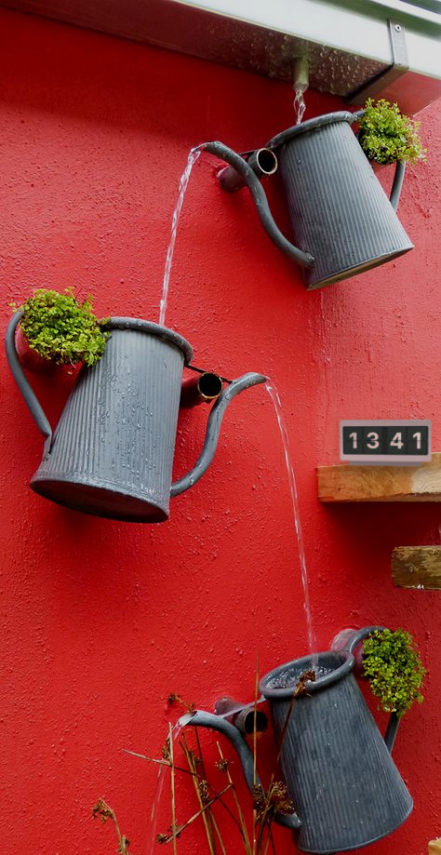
13:41
